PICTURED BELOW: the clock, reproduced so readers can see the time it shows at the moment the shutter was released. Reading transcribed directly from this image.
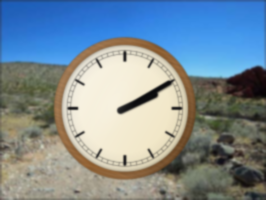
2:10
